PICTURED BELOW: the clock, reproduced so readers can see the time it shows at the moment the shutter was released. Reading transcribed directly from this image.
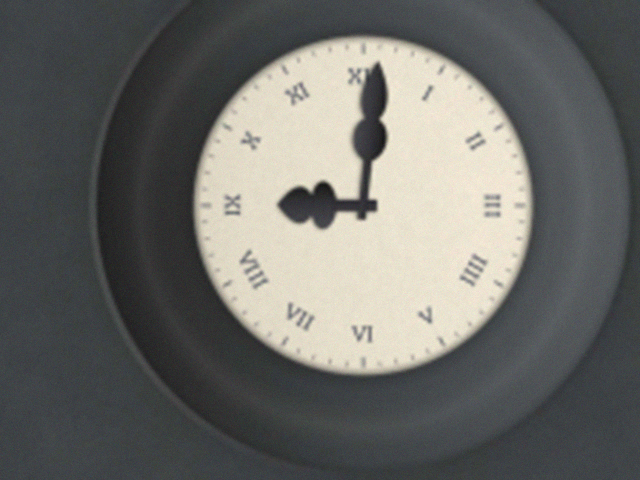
9:01
